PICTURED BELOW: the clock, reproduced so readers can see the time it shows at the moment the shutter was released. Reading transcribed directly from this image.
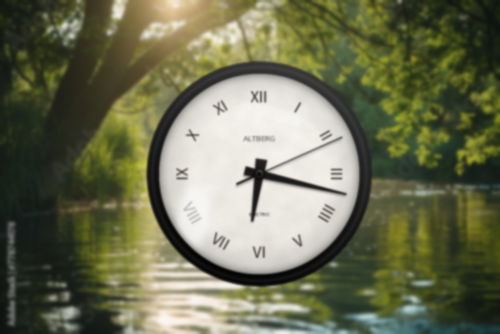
6:17:11
